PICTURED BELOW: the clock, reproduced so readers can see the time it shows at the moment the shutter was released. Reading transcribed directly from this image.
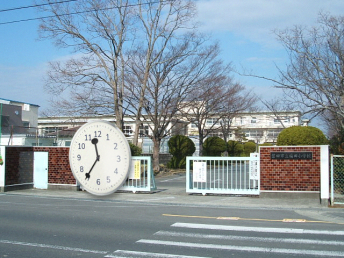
11:36
